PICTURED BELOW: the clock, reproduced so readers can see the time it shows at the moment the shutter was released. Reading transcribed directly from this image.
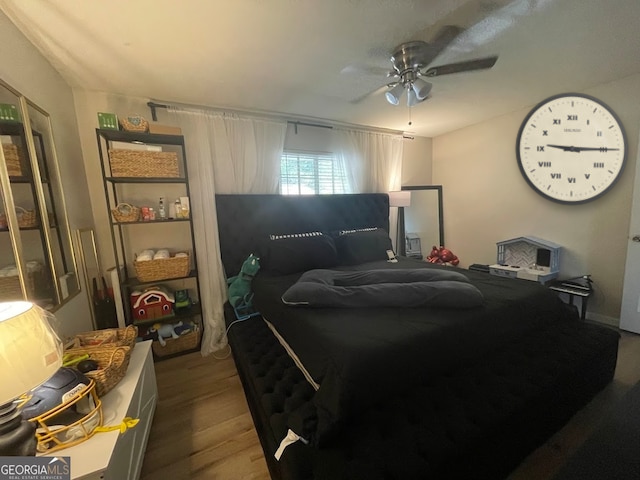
9:15
